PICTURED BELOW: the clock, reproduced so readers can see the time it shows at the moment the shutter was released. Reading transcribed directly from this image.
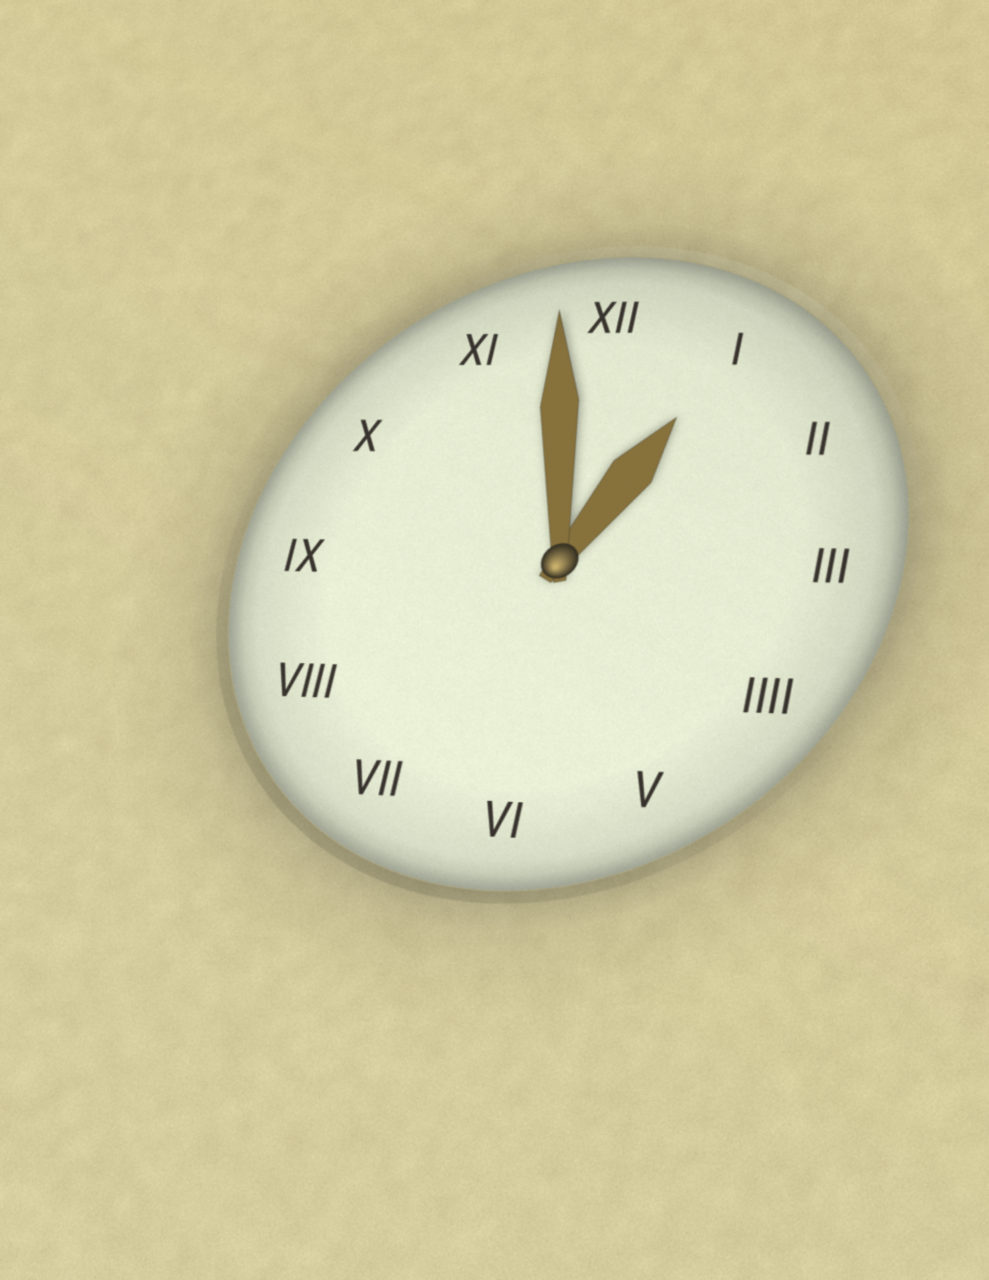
12:58
